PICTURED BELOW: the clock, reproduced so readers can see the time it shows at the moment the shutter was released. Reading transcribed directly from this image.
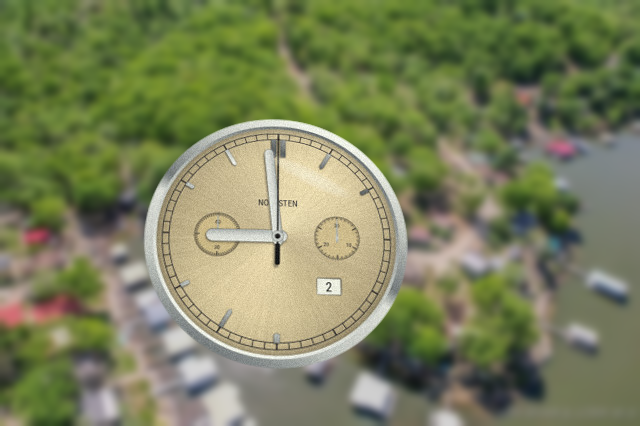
8:59
